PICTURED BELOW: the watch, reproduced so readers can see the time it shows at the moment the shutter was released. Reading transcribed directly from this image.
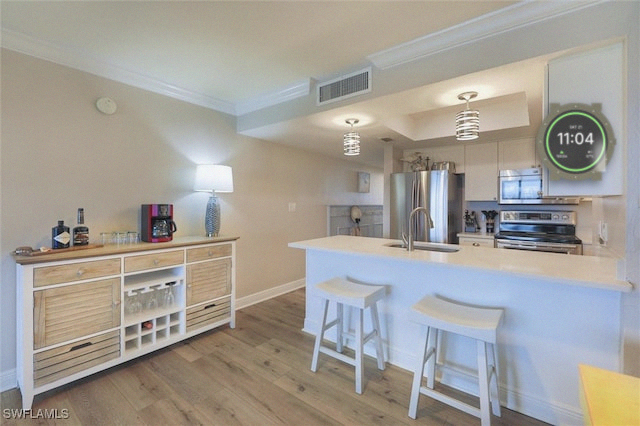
11:04
